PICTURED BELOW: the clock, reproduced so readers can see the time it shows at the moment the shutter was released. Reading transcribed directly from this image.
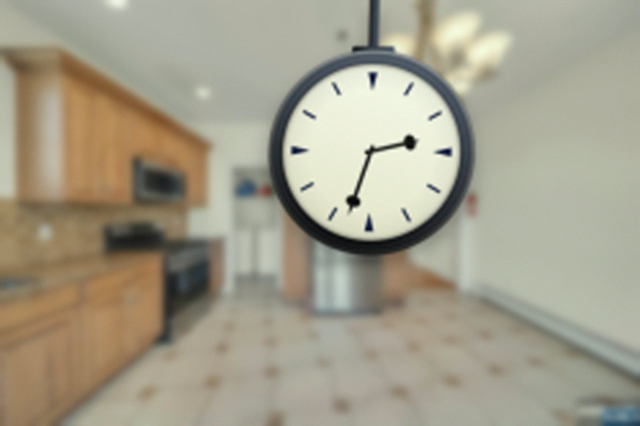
2:33
